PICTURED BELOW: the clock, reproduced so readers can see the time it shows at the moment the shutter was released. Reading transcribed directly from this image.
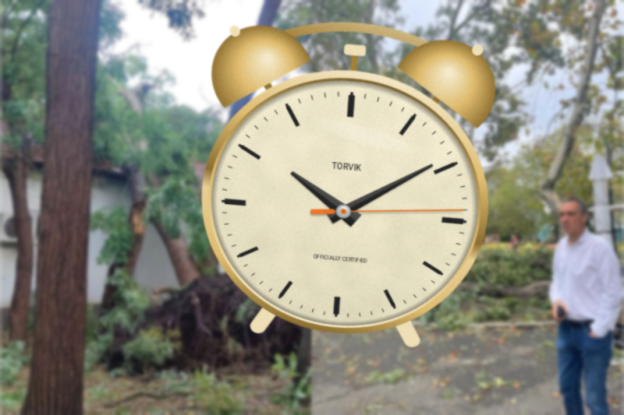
10:09:14
